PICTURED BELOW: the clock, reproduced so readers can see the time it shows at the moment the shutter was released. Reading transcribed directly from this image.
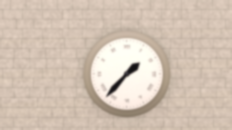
1:37
